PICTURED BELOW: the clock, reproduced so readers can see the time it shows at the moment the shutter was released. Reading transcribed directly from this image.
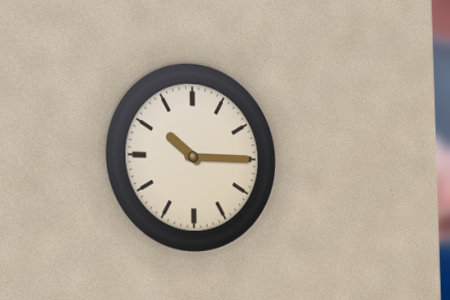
10:15
